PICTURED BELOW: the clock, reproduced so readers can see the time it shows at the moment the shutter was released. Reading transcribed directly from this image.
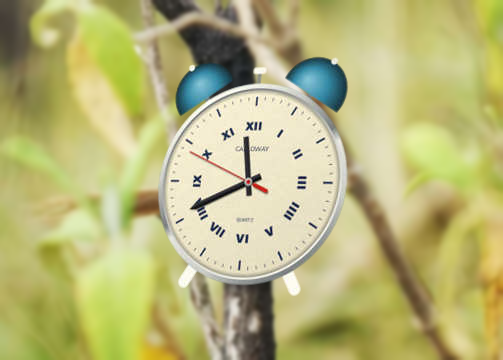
11:40:49
